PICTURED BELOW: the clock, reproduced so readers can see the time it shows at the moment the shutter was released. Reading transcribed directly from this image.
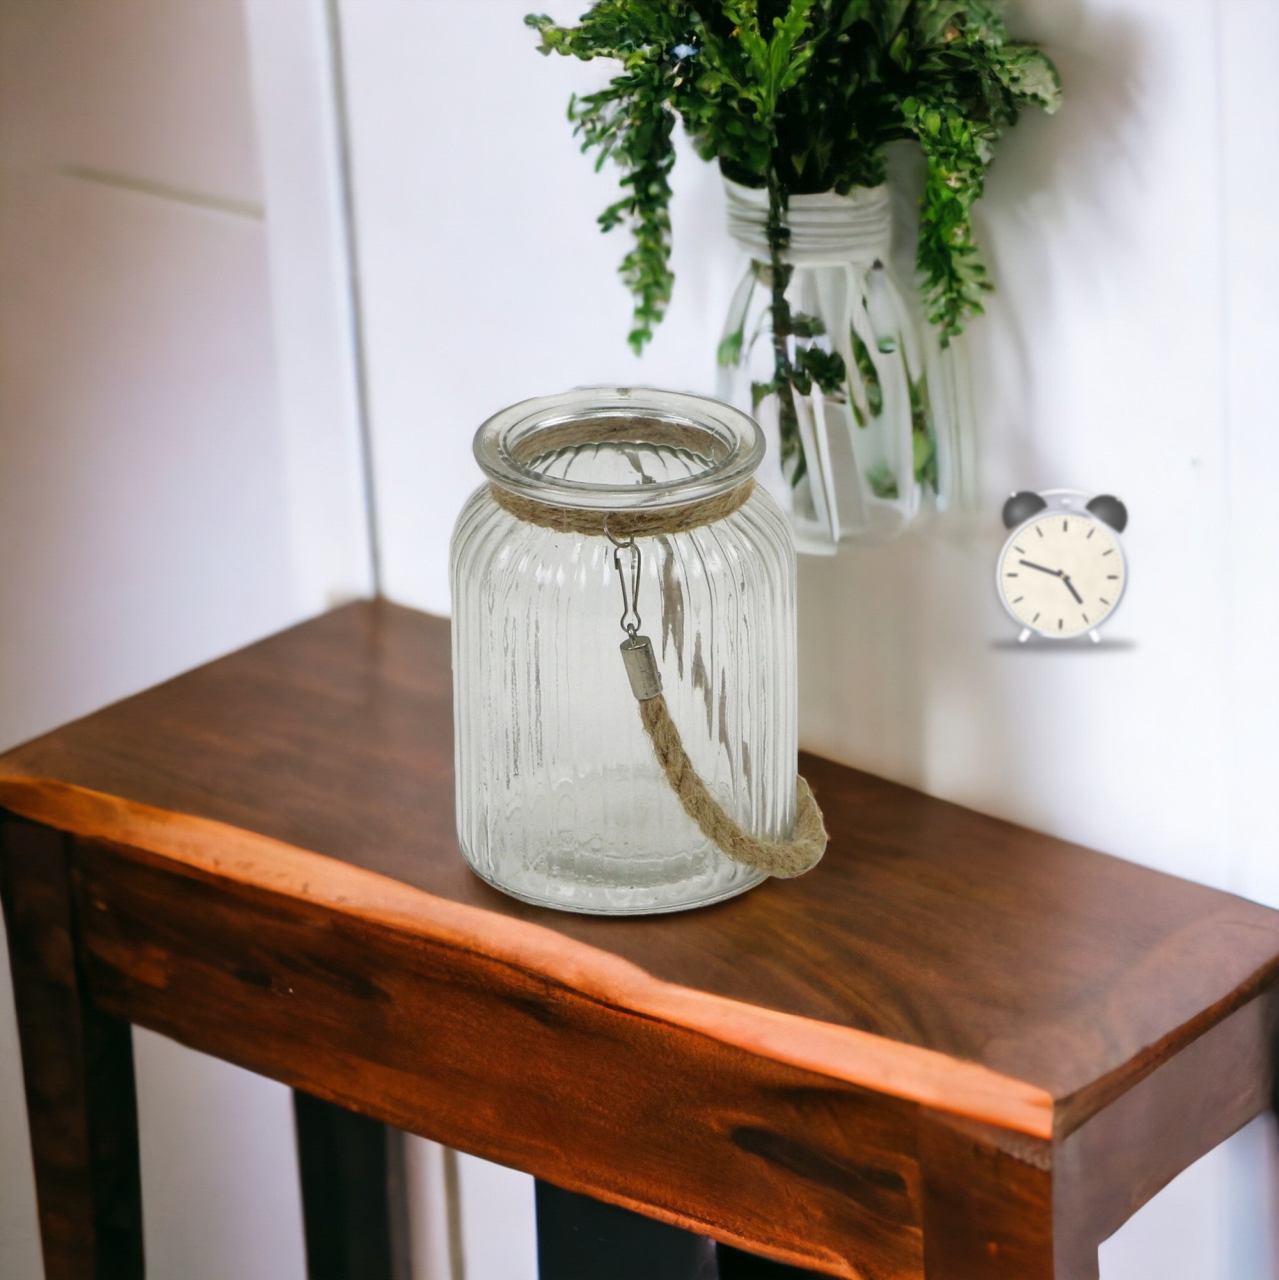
4:48
